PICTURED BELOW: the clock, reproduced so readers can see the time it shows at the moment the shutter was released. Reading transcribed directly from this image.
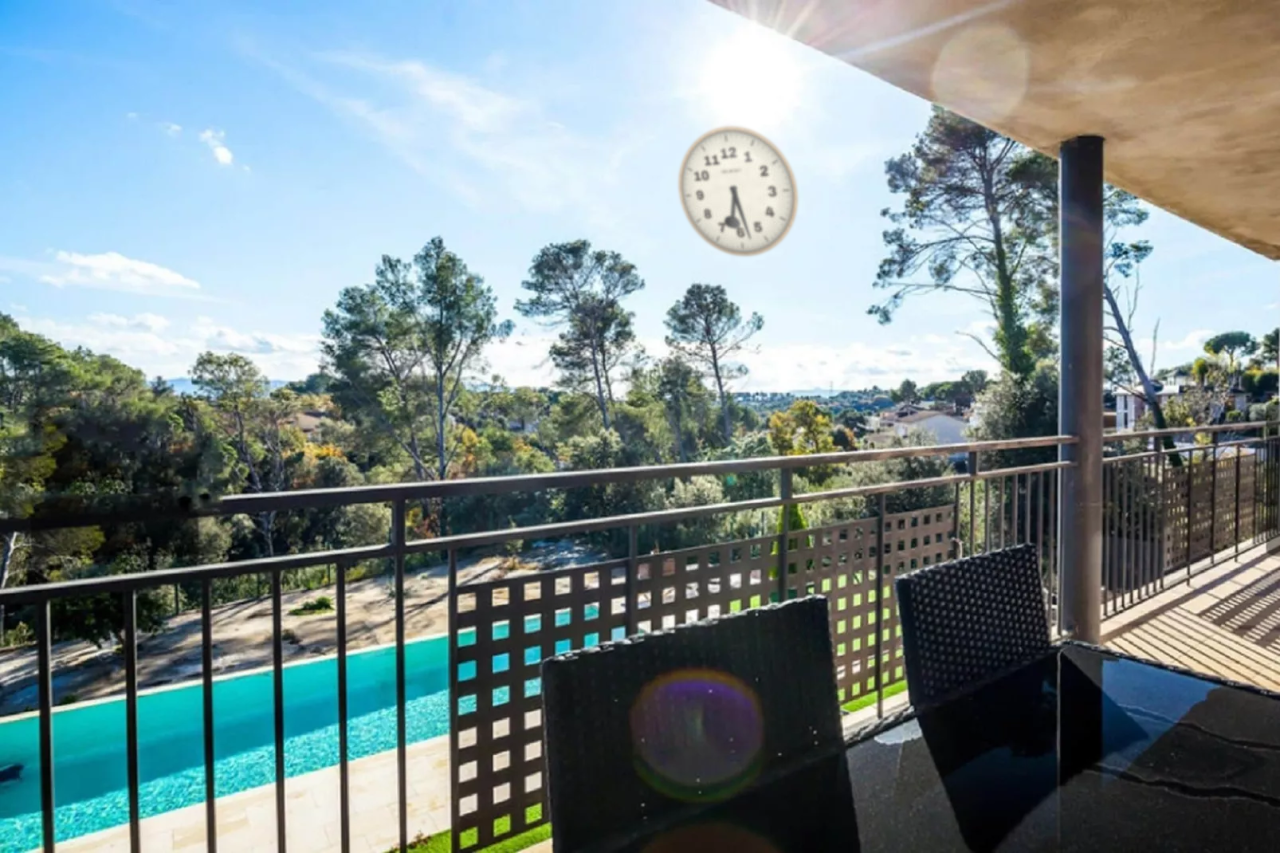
6:28
